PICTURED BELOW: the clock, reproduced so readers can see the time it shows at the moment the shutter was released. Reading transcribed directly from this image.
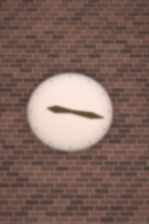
9:17
